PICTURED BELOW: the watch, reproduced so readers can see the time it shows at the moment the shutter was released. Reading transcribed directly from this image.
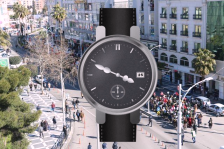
3:49
